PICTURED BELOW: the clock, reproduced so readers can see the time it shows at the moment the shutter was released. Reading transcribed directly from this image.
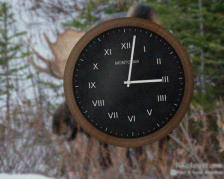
3:02
